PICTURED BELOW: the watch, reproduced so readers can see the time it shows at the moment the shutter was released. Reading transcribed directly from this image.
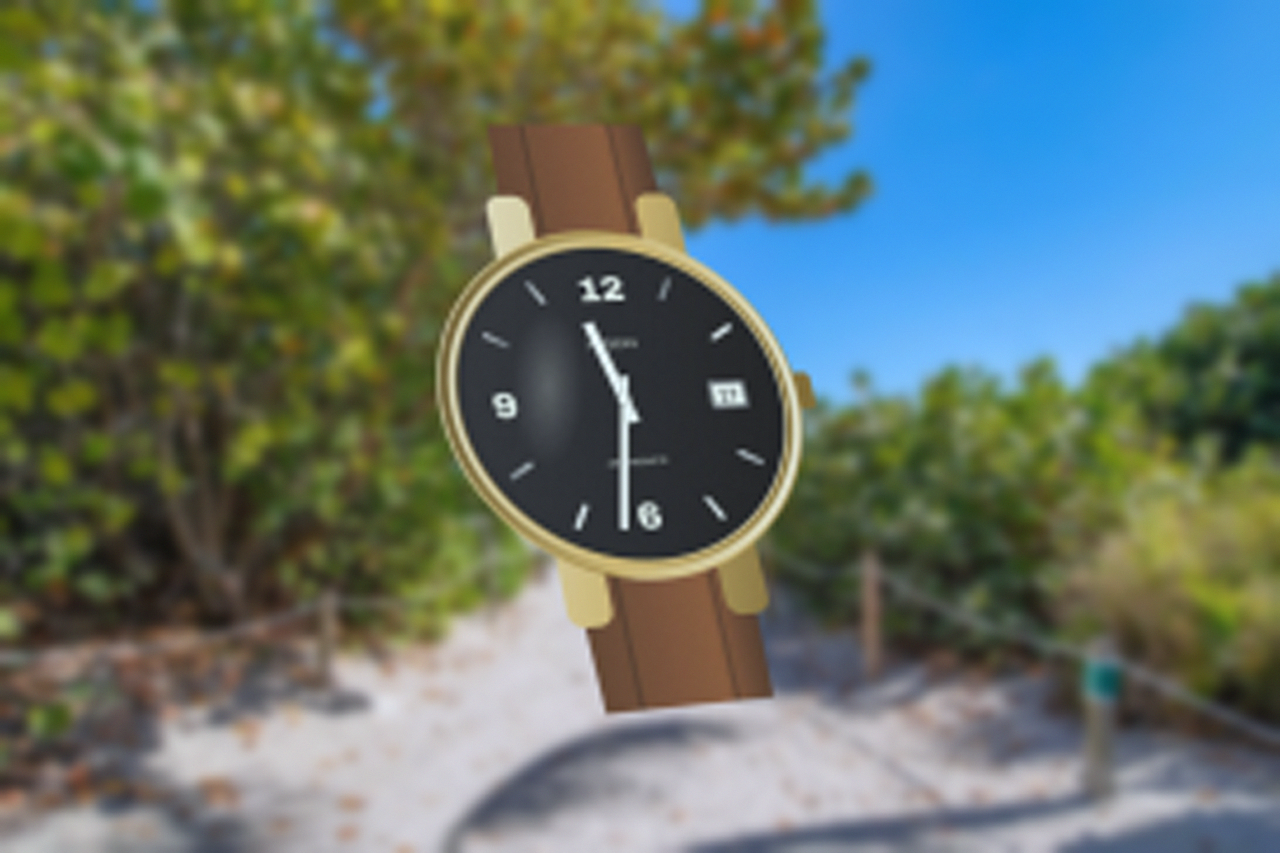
11:32
